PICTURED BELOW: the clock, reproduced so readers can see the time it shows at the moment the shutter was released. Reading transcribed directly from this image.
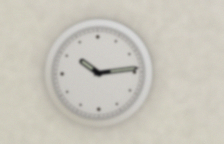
10:14
